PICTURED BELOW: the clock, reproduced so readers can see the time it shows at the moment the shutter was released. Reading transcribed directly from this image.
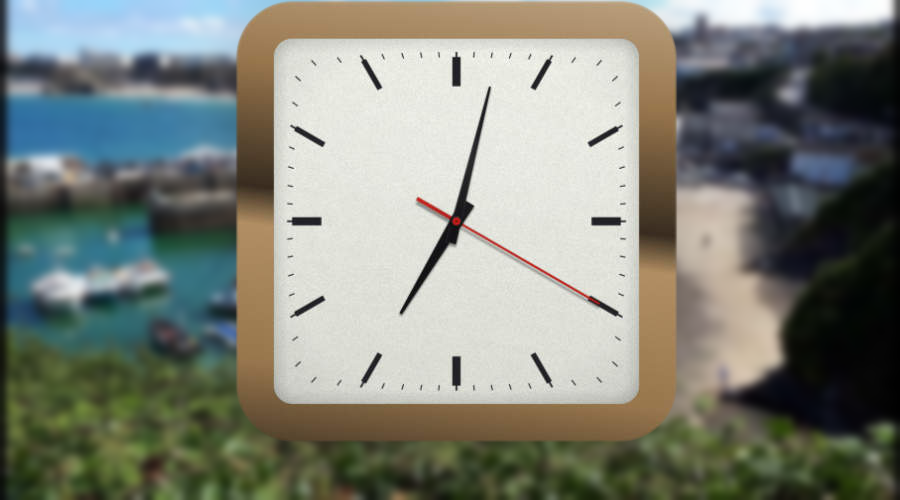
7:02:20
